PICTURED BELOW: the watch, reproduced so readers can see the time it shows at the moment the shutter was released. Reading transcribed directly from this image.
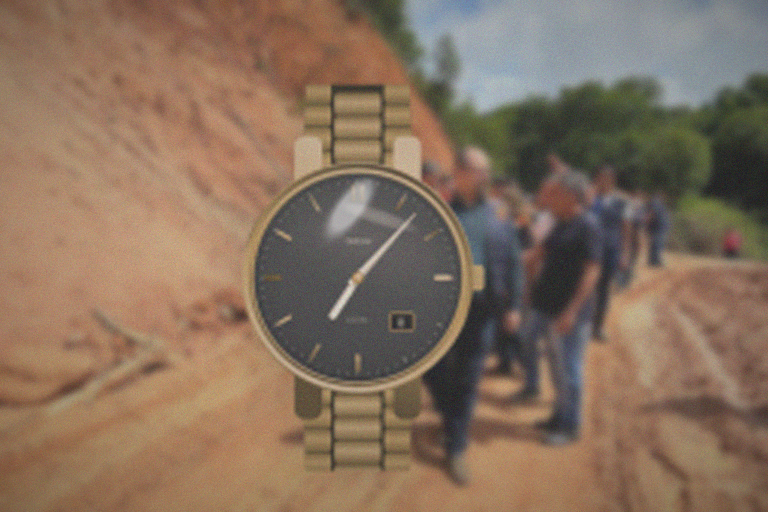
7:07
